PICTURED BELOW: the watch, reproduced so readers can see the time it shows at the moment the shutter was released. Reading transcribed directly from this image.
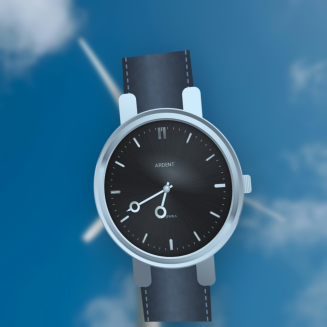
6:41
